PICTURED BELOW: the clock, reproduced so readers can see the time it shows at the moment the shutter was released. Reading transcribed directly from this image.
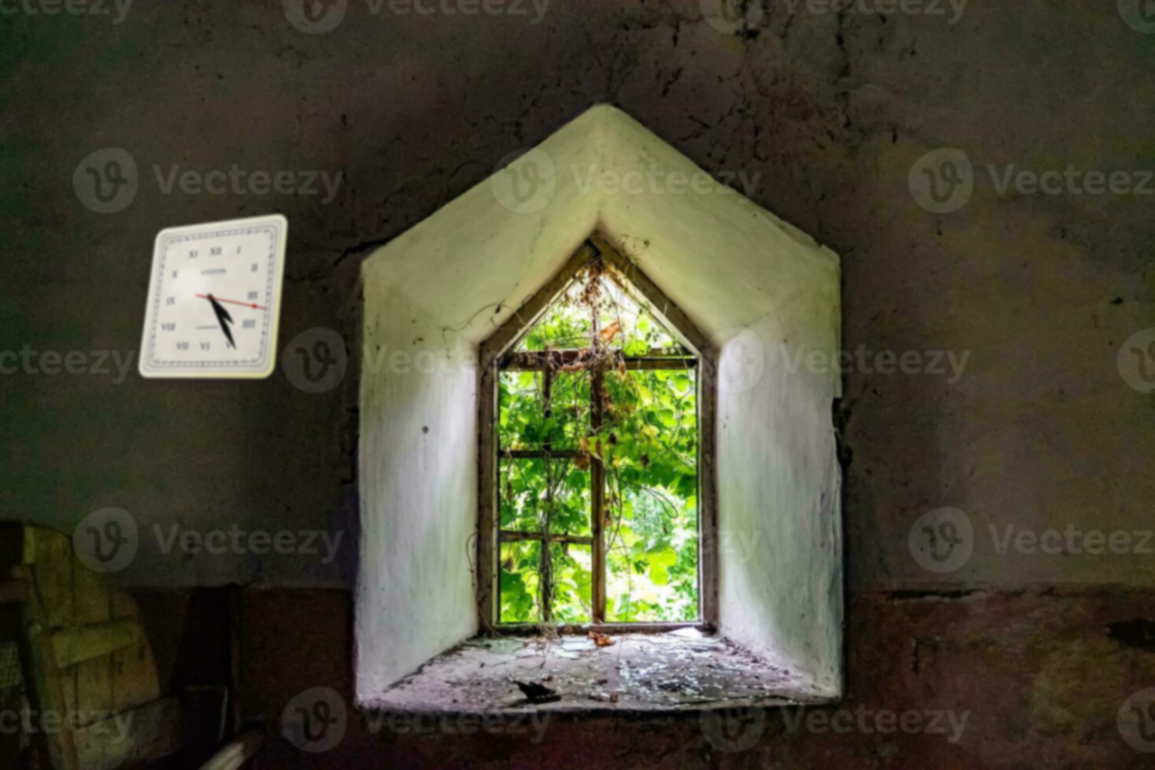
4:24:17
